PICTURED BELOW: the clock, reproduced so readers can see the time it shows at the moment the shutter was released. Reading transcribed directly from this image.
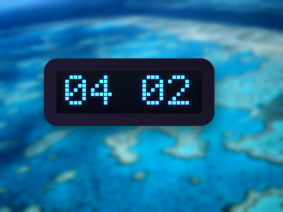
4:02
